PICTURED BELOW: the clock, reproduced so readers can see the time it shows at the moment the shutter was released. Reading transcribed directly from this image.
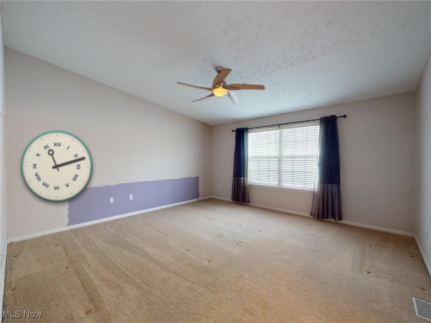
11:12
